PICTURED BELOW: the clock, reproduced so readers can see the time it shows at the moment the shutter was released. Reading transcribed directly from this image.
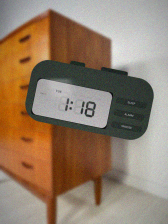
1:18
